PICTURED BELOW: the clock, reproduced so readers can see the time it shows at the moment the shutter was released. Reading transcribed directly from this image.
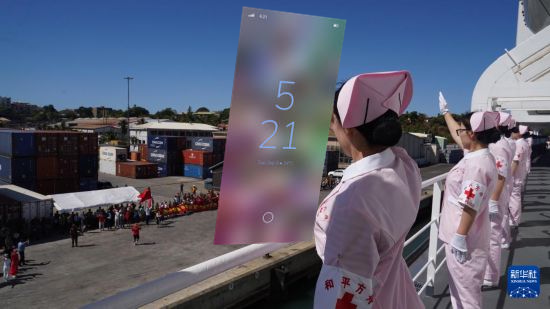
5:21
